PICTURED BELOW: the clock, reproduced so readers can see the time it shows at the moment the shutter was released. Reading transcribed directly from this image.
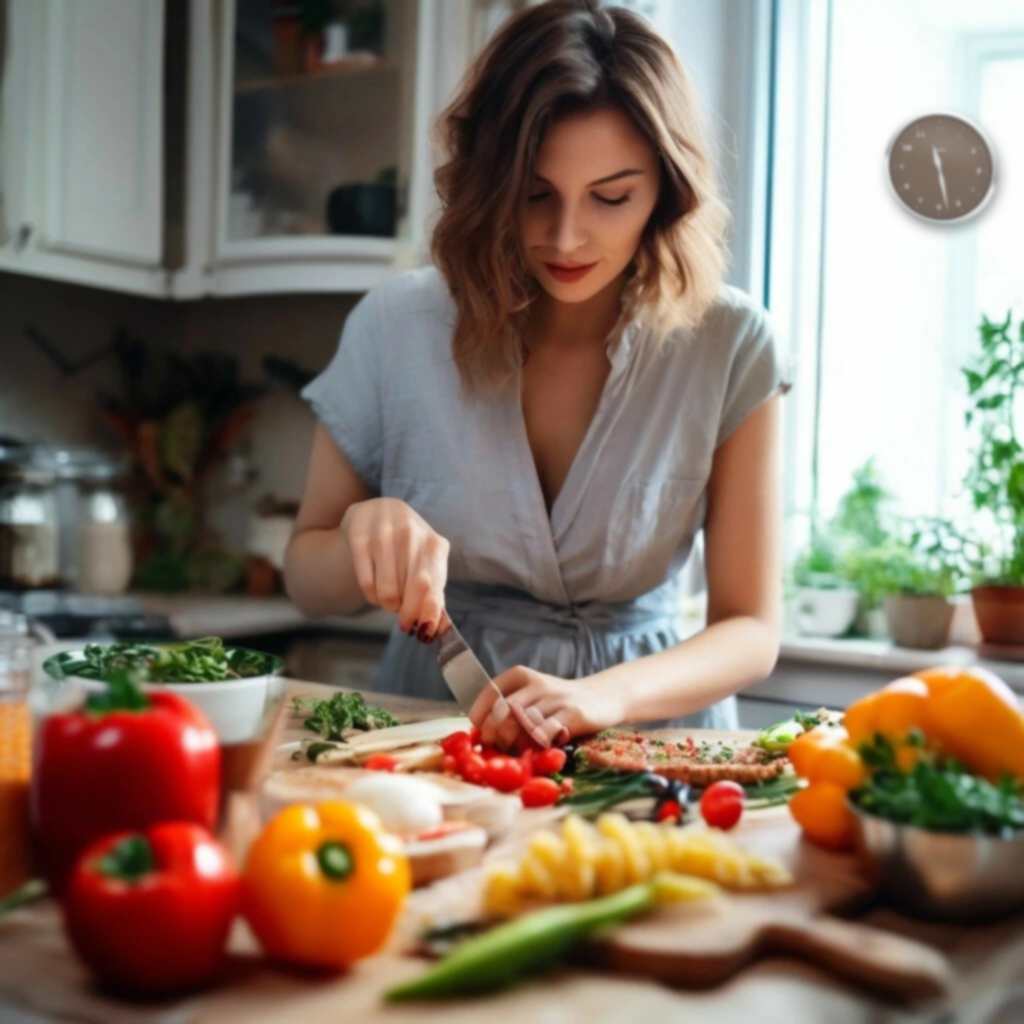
11:28
